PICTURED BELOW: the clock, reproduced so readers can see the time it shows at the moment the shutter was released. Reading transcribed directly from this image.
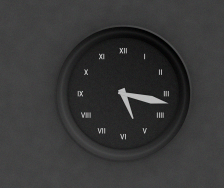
5:17
